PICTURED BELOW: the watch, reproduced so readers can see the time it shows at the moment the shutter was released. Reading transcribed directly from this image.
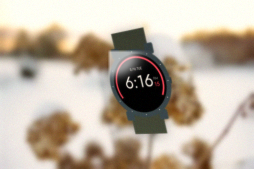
6:16
